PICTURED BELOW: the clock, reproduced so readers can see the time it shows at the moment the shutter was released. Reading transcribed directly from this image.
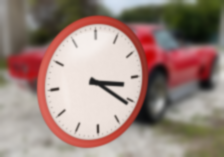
3:21
